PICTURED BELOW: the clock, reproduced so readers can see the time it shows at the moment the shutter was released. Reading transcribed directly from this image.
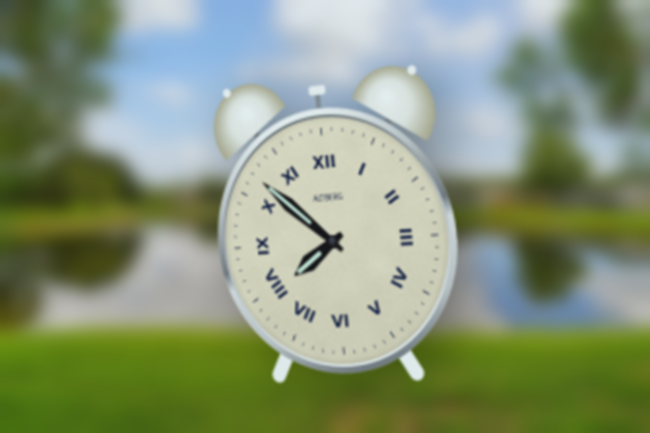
7:52
